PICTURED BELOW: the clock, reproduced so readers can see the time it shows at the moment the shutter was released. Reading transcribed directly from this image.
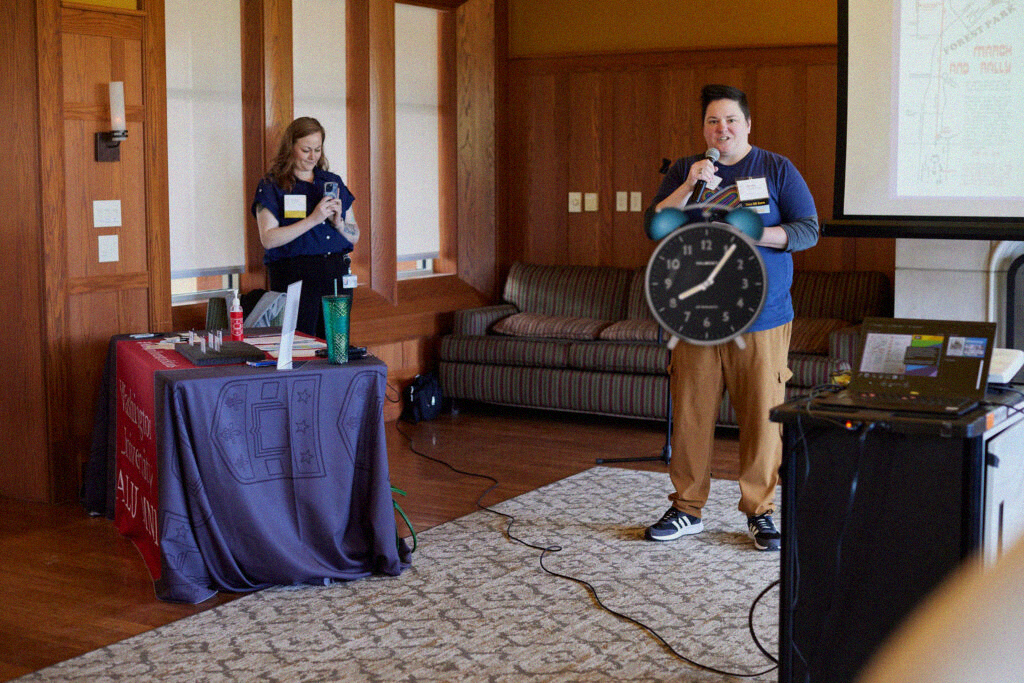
8:06
